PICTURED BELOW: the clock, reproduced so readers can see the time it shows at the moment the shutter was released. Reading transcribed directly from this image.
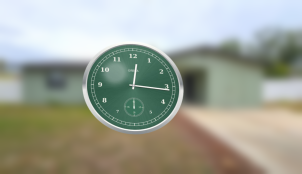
12:16
